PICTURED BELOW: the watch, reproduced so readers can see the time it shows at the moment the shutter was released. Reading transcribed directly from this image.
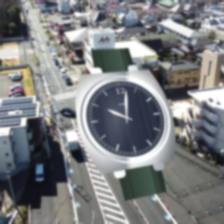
10:02
